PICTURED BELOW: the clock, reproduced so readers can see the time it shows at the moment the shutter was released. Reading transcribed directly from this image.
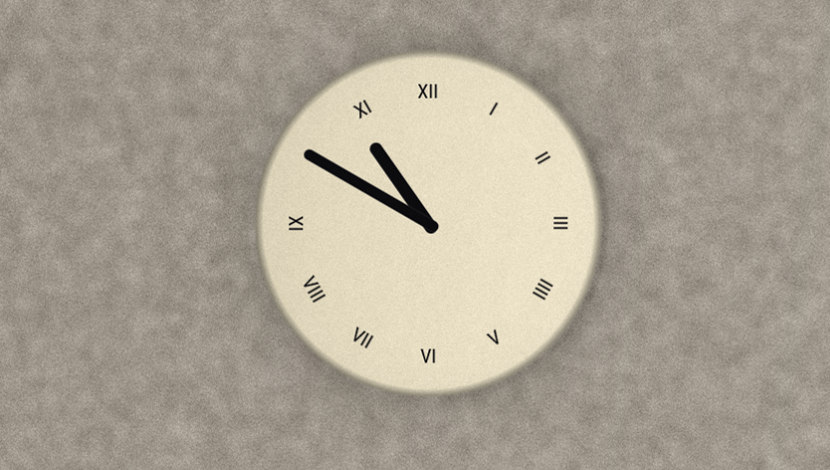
10:50
